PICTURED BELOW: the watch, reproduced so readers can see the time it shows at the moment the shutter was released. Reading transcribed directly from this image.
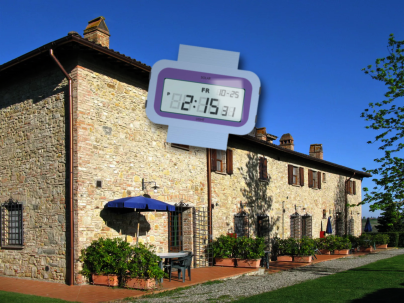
2:15:31
